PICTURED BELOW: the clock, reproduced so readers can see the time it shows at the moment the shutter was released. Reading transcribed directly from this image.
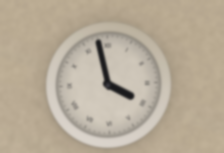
3:58
